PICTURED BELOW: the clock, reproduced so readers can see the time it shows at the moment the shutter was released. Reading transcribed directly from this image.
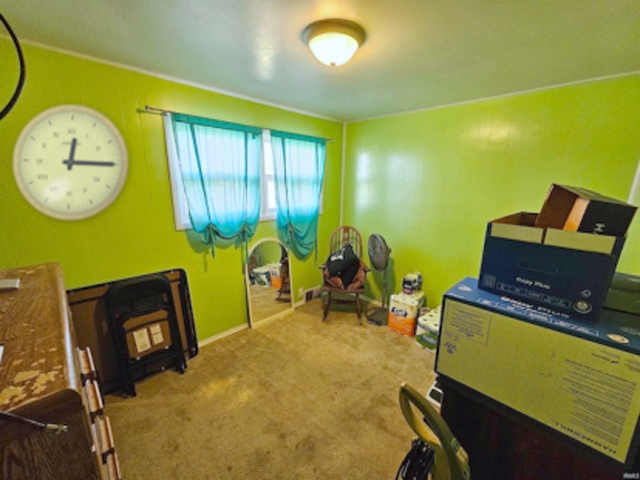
12:15
